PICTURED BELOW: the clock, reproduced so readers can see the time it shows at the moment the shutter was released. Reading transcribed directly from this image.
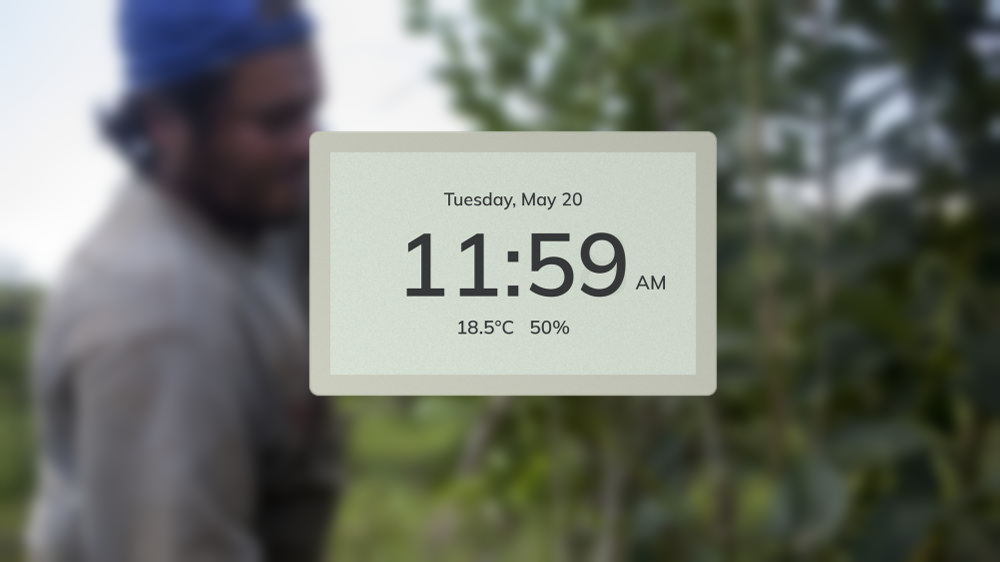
11:59
